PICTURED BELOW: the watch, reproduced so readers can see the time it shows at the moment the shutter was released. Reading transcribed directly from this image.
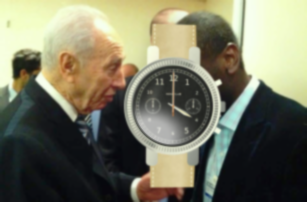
4:00
